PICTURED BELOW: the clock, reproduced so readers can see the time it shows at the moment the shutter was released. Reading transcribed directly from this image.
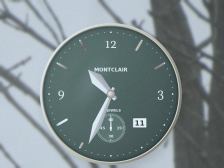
10:34
